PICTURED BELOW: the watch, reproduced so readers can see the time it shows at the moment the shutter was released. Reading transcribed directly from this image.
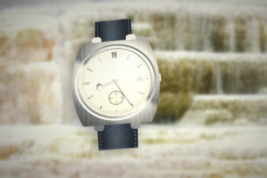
8:25
